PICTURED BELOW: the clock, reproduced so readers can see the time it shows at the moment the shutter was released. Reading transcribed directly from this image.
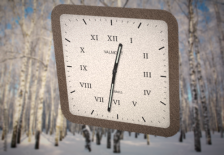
12:32
